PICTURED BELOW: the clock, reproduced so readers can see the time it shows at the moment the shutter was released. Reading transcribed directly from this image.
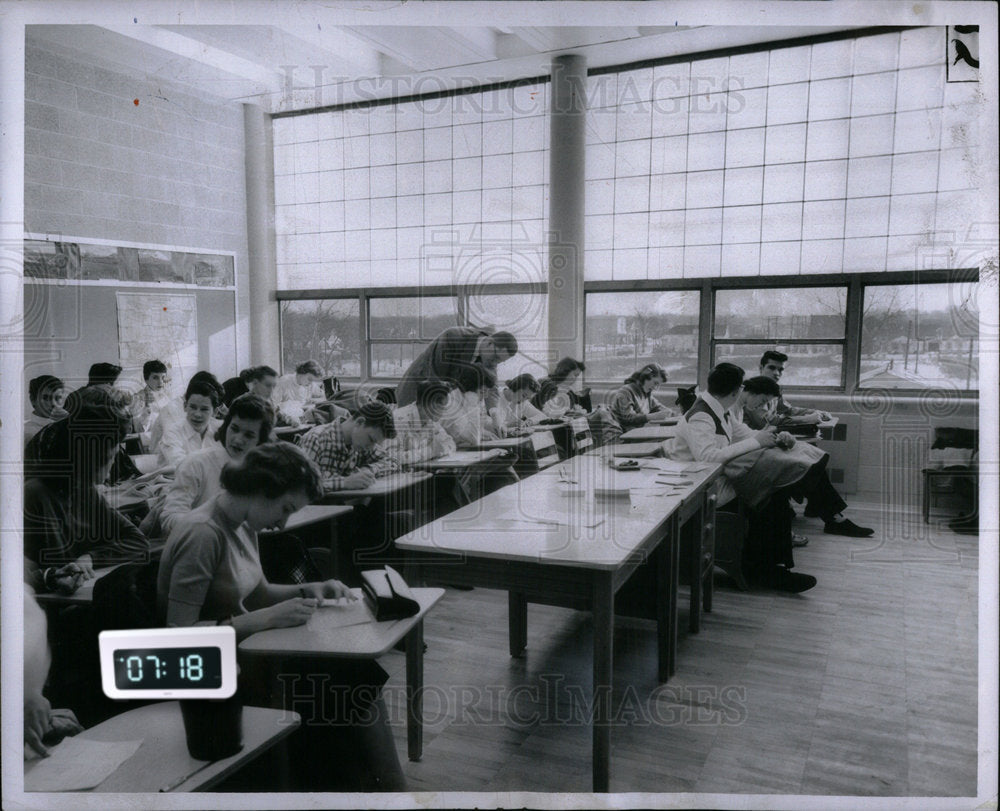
7:18
